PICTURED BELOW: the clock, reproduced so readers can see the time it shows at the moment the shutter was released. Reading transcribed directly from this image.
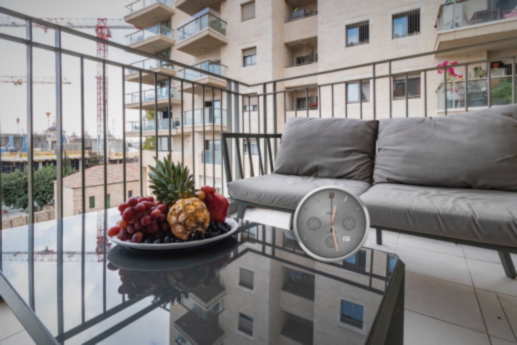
12:28
